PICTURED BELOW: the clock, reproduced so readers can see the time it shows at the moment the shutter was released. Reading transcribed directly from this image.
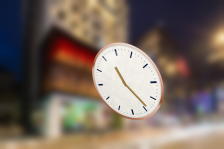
11:24
